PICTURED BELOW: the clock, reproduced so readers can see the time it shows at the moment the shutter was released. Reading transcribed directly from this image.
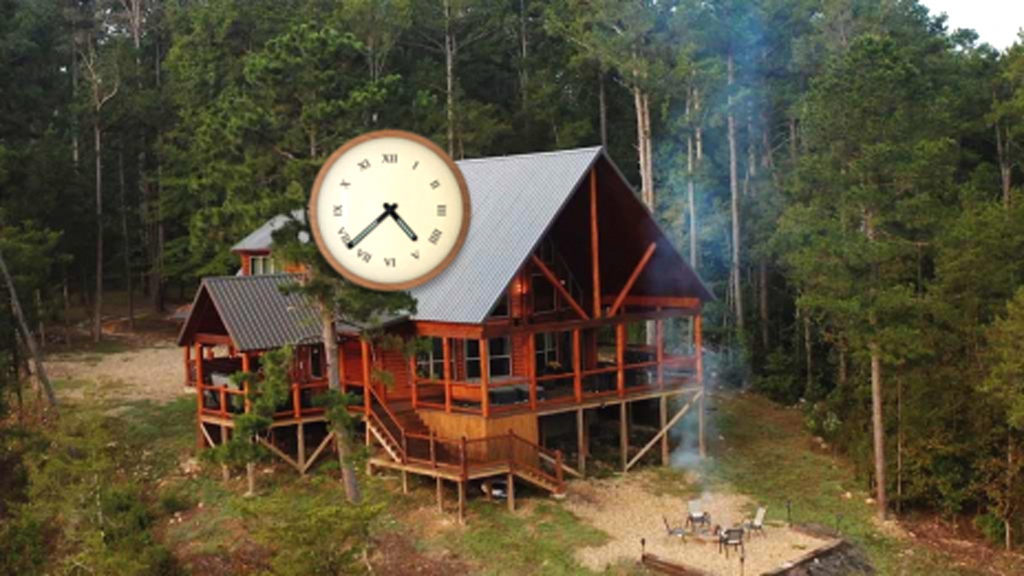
4:38
